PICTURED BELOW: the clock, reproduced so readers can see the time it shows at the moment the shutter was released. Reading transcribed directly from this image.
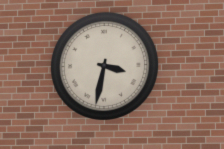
3:32
